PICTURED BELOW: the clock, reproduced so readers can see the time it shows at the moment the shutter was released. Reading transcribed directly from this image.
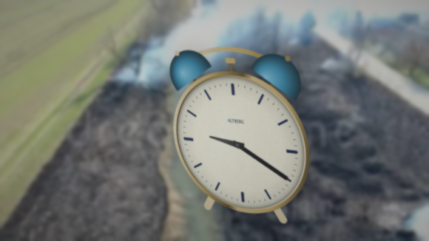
9:20
